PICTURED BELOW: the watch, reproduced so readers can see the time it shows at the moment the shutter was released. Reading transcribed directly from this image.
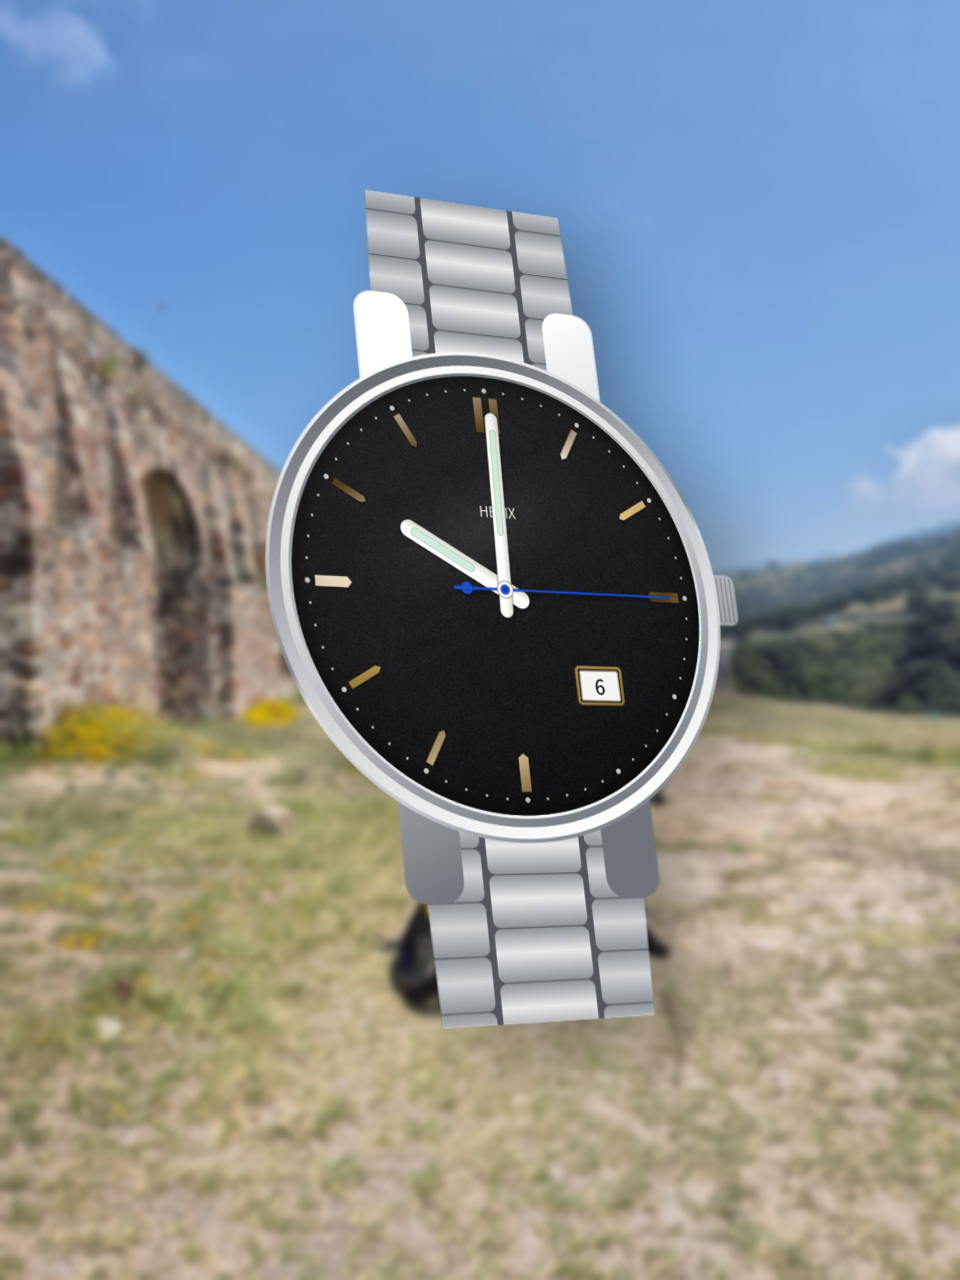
10:00:15
